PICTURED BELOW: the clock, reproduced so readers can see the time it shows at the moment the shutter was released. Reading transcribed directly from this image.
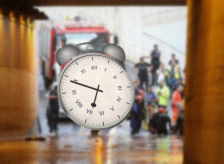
6:49
